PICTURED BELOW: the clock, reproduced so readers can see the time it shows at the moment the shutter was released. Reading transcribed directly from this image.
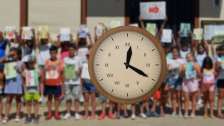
12:20
